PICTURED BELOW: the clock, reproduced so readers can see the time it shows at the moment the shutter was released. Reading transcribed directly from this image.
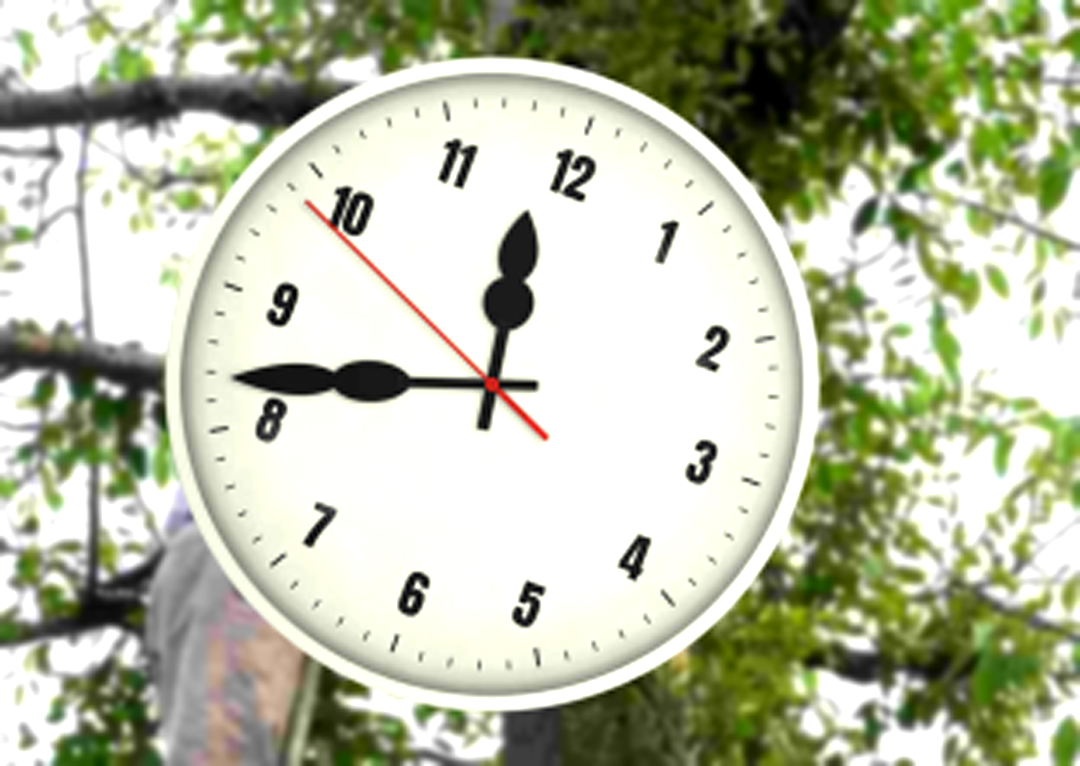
11:41:49
